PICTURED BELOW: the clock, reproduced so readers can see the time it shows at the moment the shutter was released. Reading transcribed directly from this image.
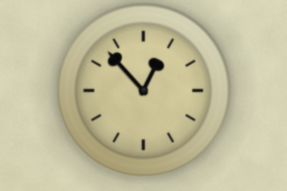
12:53
